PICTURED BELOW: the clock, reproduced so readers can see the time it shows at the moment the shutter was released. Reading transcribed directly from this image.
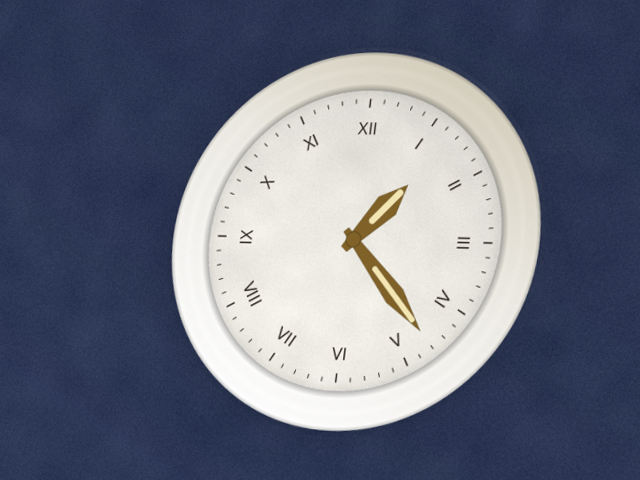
1:23
